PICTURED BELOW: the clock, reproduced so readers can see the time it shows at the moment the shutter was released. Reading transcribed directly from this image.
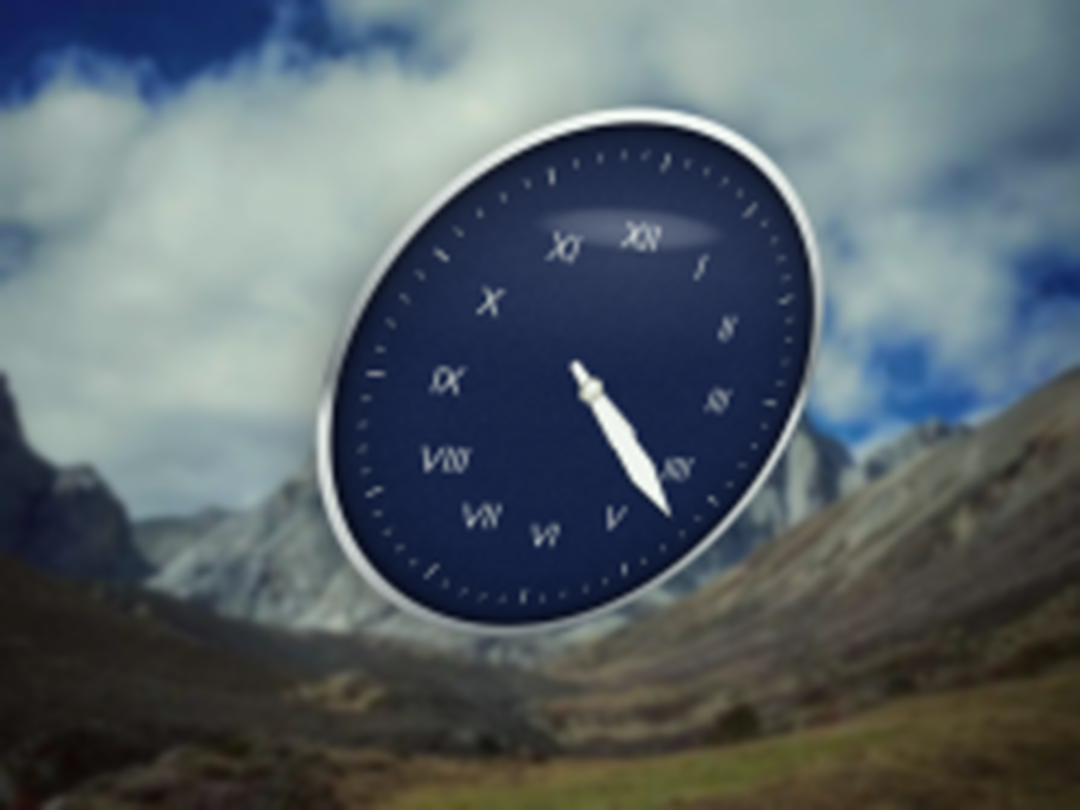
4:22
